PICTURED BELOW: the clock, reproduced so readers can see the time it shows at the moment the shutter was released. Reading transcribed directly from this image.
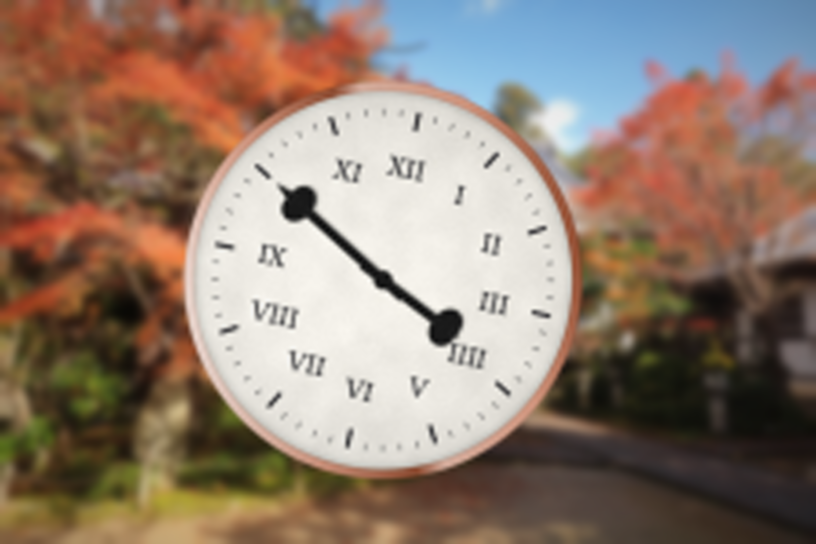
3:50
